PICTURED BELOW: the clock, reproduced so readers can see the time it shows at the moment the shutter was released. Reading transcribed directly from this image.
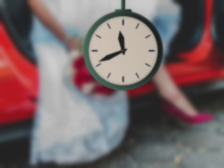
11:41
